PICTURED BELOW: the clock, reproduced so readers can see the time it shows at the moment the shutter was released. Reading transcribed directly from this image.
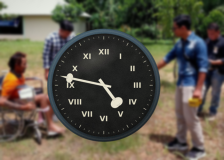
4:47
